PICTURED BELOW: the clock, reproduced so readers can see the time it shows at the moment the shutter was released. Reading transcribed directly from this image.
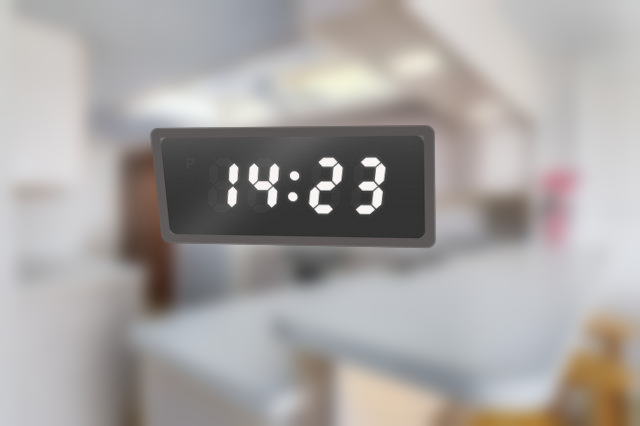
14:23
